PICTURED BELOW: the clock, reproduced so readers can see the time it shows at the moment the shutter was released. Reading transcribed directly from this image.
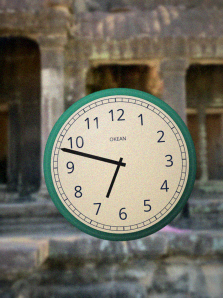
6:48
